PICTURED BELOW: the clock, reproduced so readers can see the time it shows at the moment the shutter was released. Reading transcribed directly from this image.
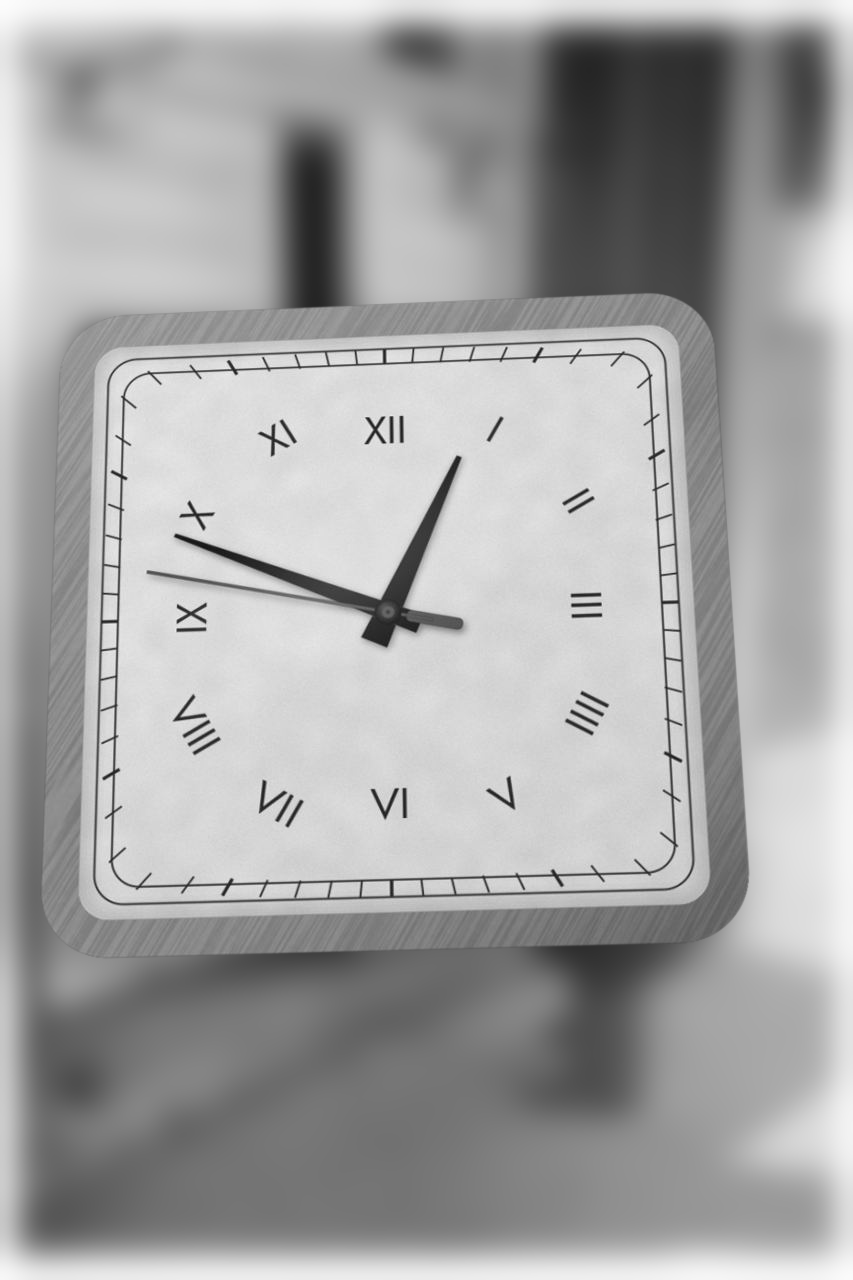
12:48:47
